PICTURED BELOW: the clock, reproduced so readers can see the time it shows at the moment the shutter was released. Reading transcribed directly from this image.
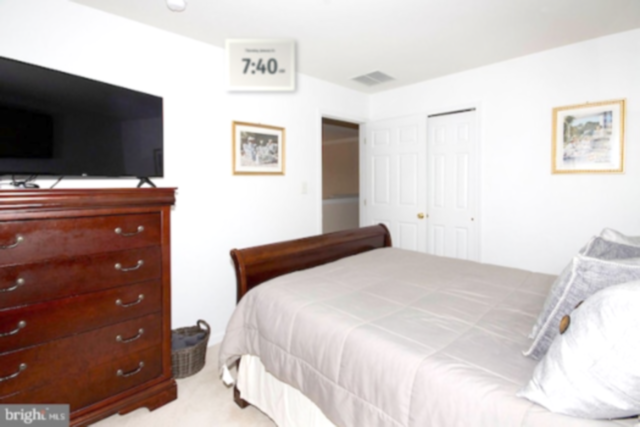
7:40
